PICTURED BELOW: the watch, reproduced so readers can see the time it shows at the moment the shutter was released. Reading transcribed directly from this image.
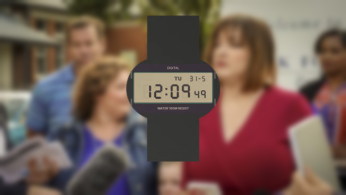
12:09:49
